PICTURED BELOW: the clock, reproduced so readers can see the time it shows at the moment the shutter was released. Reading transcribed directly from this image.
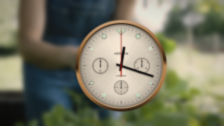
12:18
